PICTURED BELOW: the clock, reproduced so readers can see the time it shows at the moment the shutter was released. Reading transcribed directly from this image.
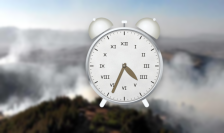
4:34
